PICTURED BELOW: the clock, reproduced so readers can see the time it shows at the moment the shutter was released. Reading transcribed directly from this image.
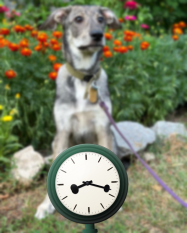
8:18
